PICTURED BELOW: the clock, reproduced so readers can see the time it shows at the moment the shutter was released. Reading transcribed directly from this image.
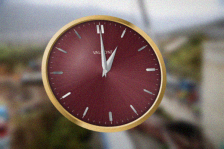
1:00
